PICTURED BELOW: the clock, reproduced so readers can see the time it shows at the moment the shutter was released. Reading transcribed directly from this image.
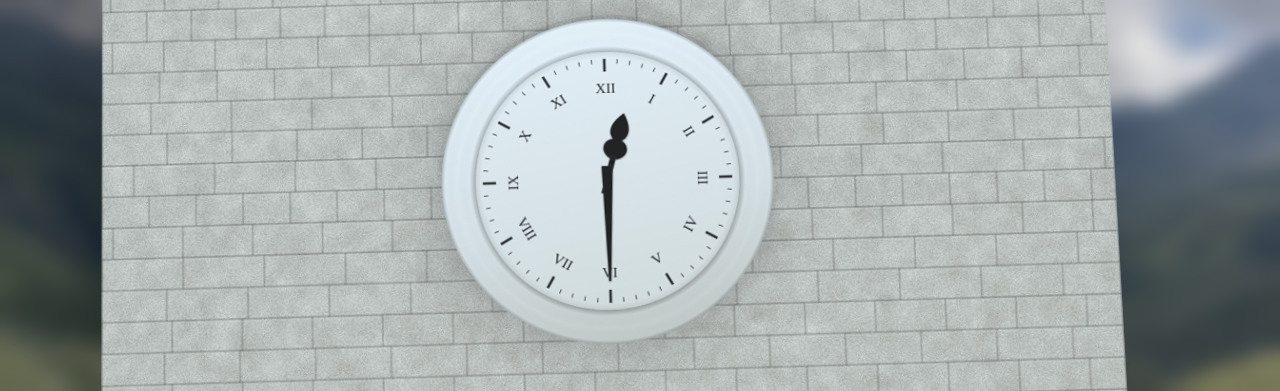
12:30
